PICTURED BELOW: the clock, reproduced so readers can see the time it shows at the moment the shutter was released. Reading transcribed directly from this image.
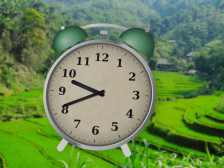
9:41
